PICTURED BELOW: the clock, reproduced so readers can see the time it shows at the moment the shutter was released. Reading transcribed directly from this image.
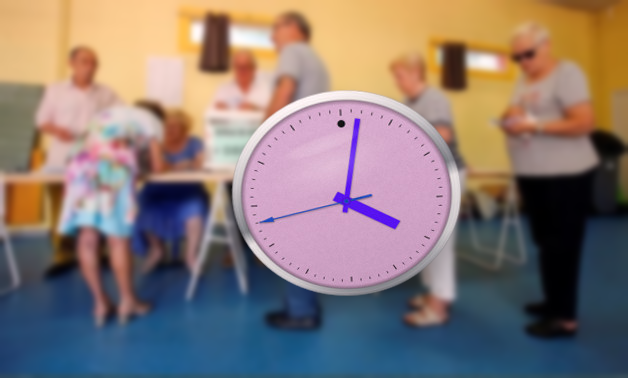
4:01:43
